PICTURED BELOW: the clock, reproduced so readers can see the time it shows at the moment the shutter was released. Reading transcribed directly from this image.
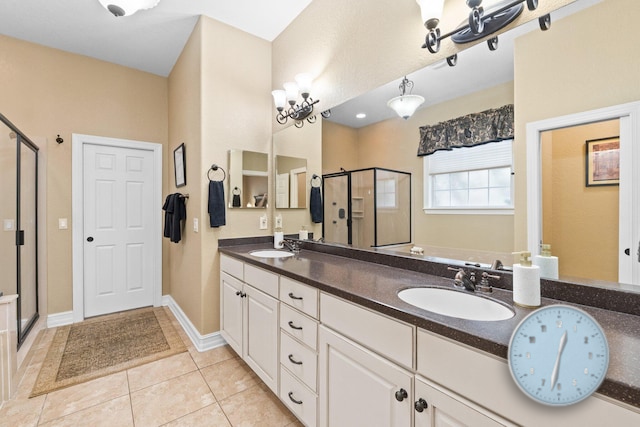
12:32
